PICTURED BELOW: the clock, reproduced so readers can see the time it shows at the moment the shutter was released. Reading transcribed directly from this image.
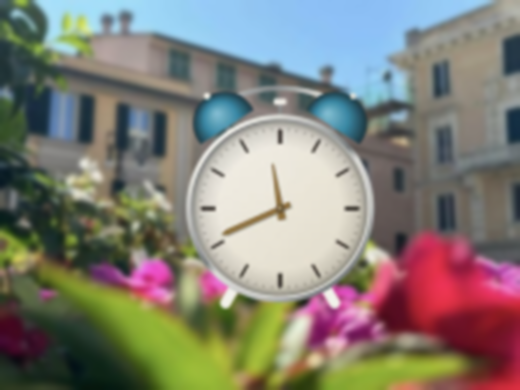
11:41
